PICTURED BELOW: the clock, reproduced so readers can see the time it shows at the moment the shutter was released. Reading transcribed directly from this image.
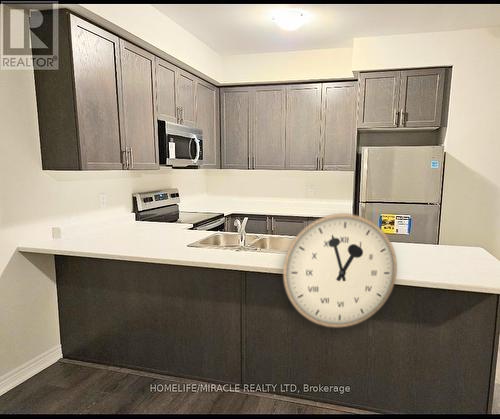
12:57
